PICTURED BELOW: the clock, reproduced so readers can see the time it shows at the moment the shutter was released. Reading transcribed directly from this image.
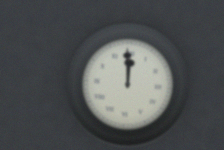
11:59
